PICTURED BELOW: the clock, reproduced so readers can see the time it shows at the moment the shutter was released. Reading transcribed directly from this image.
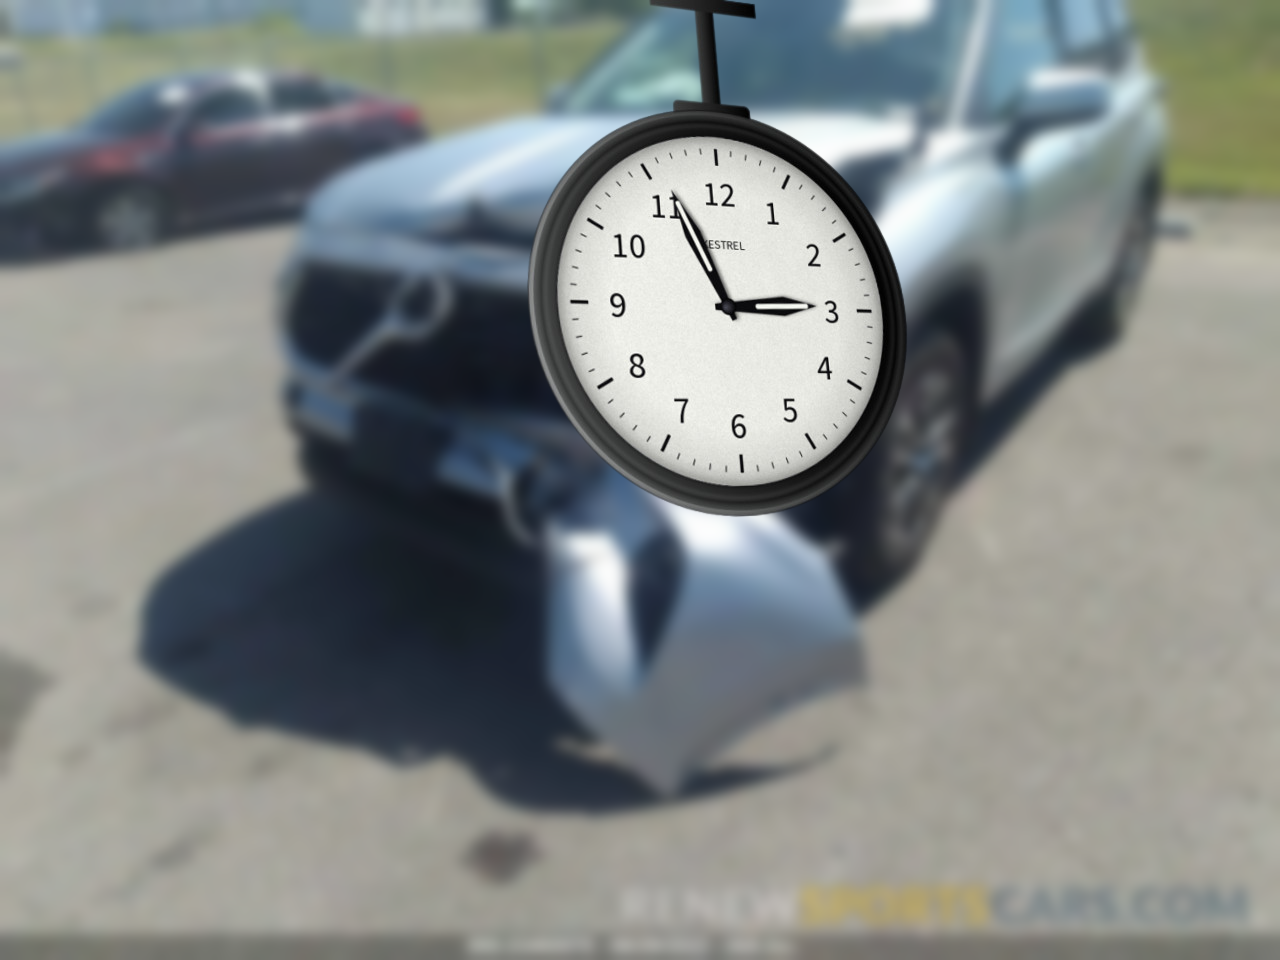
2:56
